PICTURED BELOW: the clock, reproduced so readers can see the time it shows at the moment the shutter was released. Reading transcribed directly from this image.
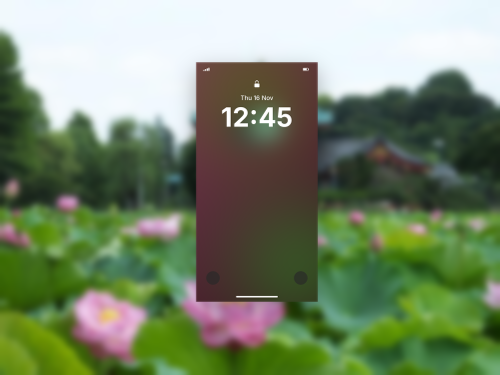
12:45
